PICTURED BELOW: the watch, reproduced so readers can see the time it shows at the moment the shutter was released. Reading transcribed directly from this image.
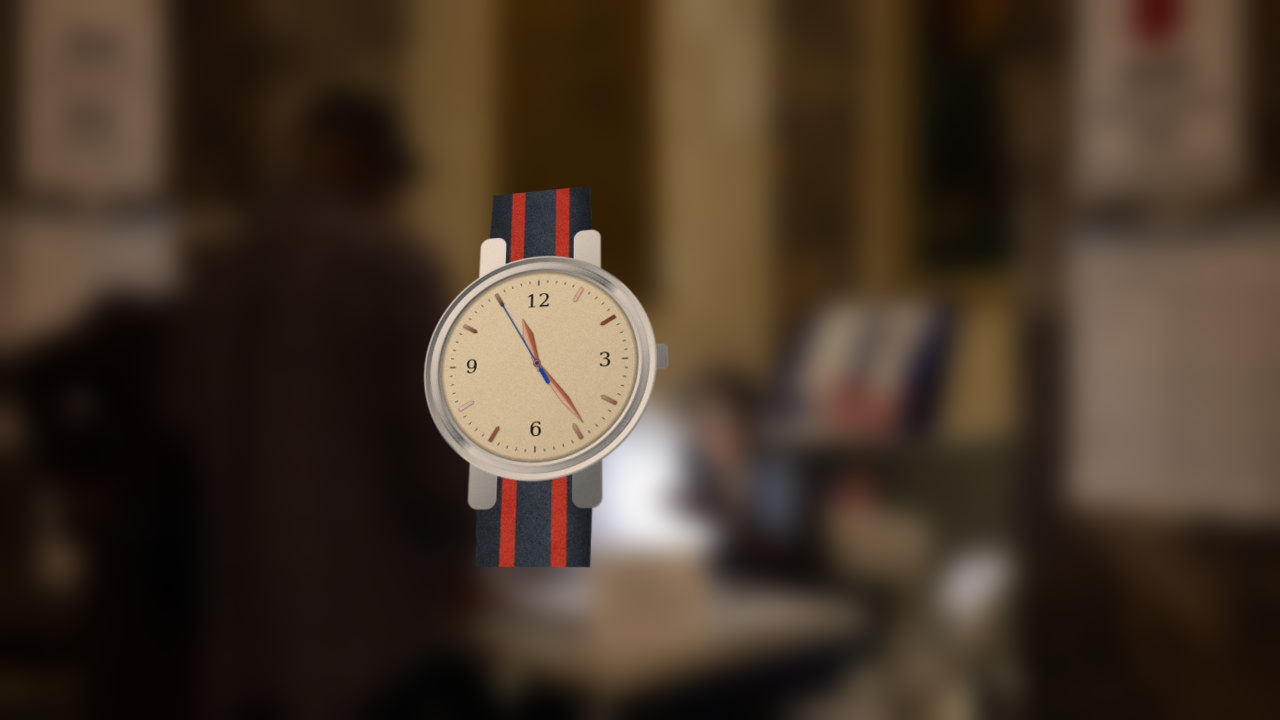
11:23:55
